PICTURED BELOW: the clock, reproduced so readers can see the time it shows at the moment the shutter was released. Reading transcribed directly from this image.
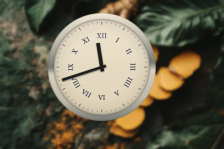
11:42
